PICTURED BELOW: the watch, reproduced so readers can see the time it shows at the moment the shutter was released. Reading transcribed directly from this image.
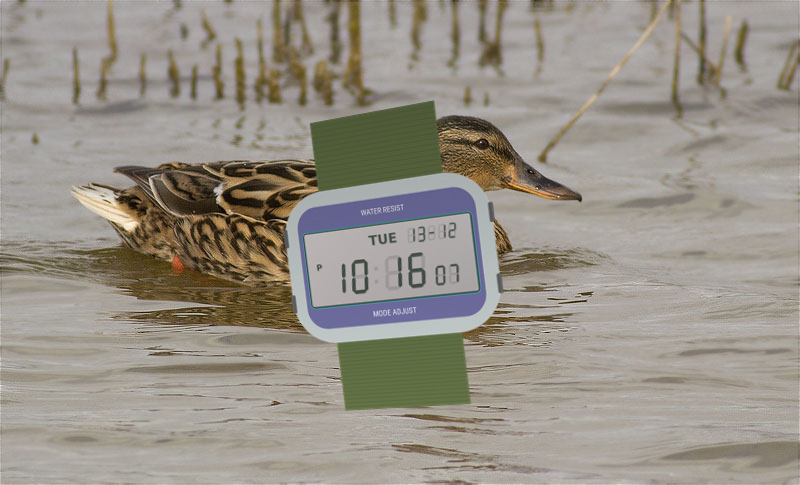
10:16:07
